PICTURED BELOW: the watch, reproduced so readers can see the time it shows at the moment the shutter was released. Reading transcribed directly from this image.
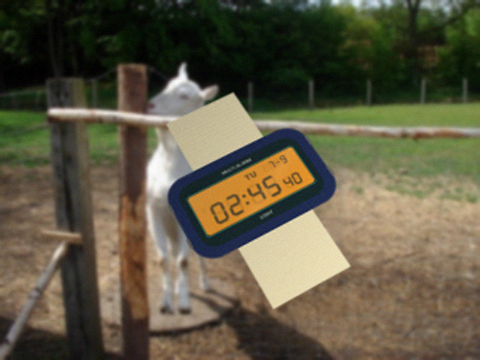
2:45:40
